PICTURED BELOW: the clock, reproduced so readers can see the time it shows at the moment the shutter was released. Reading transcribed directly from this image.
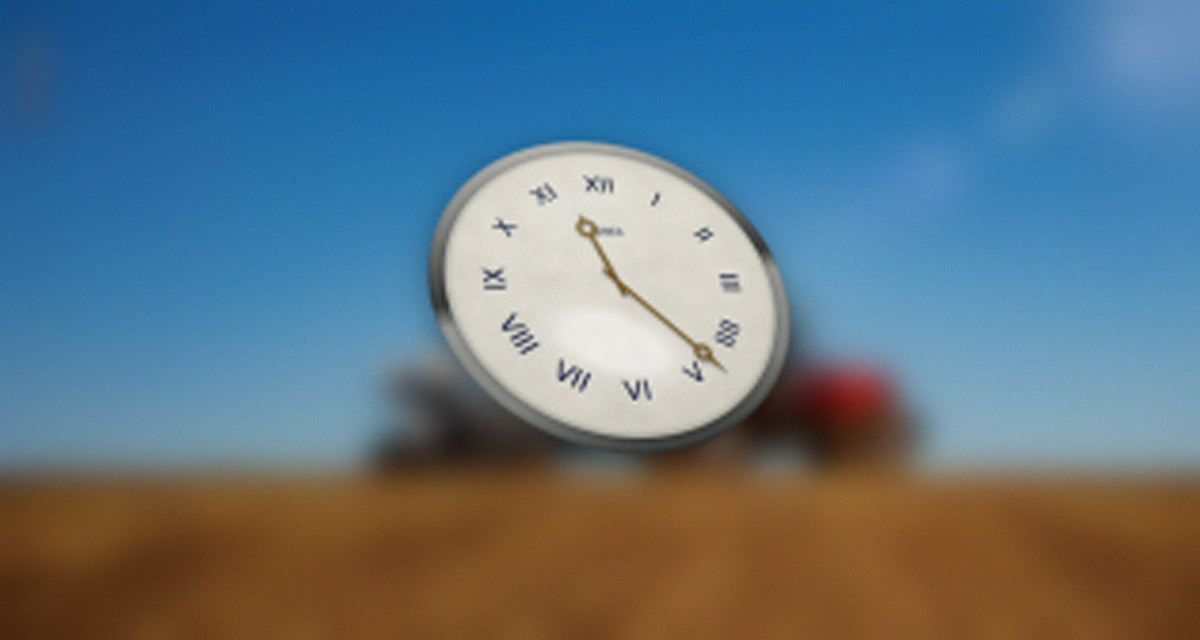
11:23
